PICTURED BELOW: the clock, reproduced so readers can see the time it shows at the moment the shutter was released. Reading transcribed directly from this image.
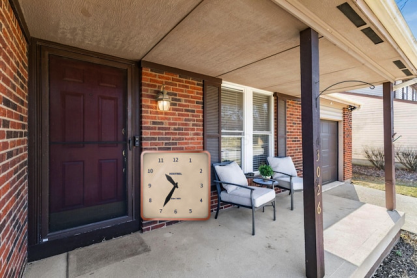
10:35
